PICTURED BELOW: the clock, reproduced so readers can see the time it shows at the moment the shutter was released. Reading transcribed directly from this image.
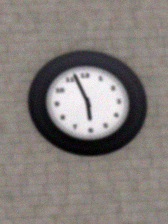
5:57
